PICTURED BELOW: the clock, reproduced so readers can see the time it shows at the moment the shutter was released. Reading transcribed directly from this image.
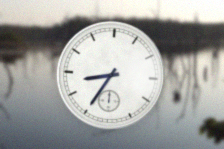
8:35
